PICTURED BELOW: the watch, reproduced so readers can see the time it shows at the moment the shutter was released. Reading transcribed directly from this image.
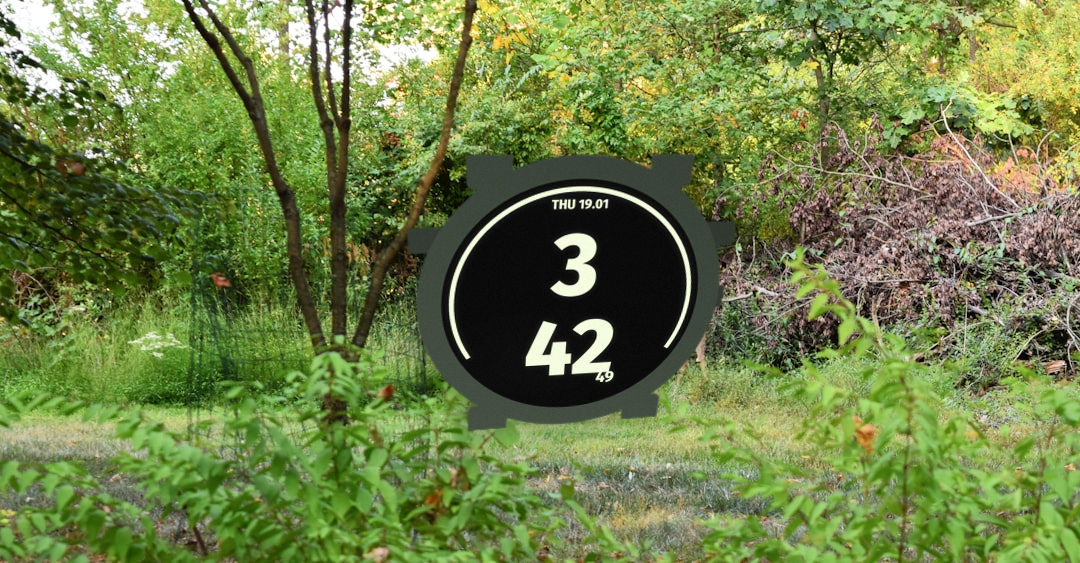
3:42:49
